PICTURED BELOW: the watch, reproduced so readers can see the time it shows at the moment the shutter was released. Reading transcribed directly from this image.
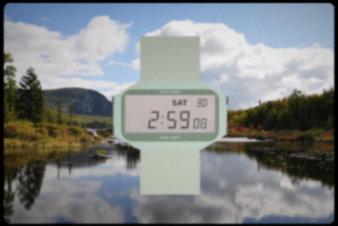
2:59:08
